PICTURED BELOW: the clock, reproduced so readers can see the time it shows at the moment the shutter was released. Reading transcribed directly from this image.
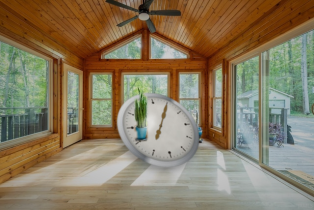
7:05
